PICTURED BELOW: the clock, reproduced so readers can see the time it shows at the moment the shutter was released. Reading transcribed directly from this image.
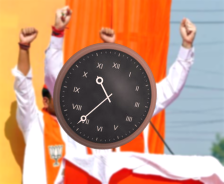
10:36
